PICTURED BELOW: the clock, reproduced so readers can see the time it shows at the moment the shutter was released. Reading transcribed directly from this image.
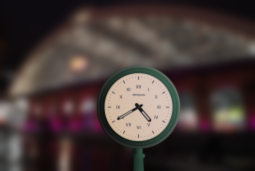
4:40
